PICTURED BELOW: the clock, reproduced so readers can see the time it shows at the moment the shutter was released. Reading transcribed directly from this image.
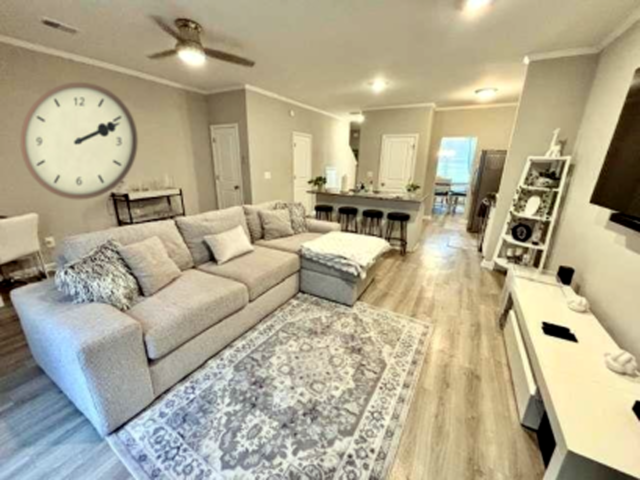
2:11
